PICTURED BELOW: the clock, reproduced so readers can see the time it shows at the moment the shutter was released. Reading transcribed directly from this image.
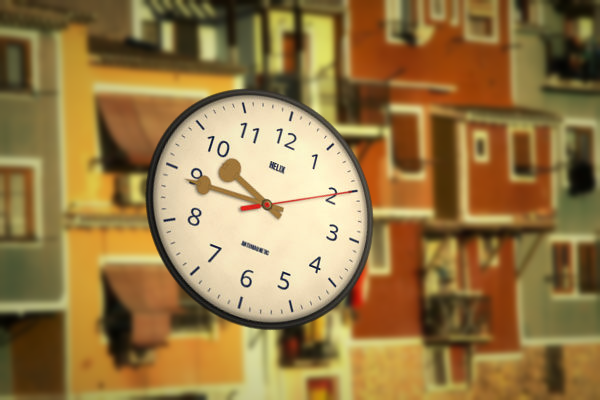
9:44:10
